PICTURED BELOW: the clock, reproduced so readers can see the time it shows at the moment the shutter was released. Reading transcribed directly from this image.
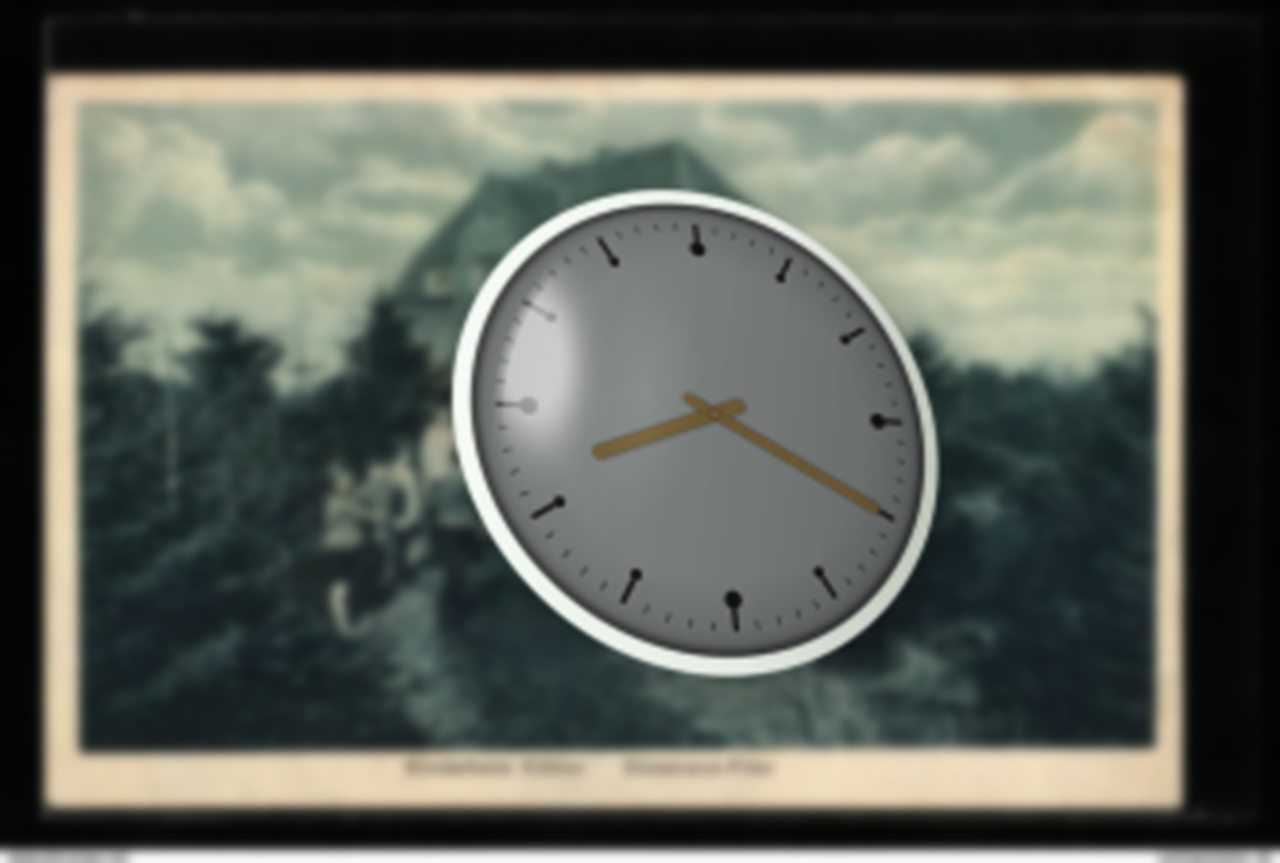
8:20
